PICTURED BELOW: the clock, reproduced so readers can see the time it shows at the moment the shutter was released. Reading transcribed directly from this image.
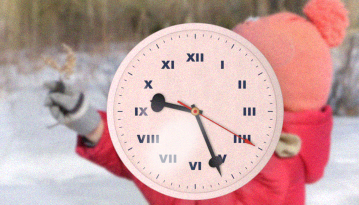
9:26:20
